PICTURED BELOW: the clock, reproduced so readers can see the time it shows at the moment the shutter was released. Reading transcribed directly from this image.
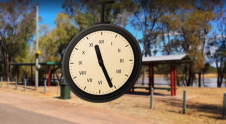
11:26
